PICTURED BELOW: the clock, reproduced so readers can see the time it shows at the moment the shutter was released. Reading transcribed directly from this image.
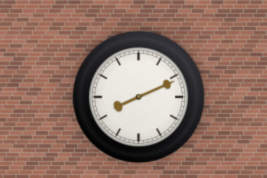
8:11
